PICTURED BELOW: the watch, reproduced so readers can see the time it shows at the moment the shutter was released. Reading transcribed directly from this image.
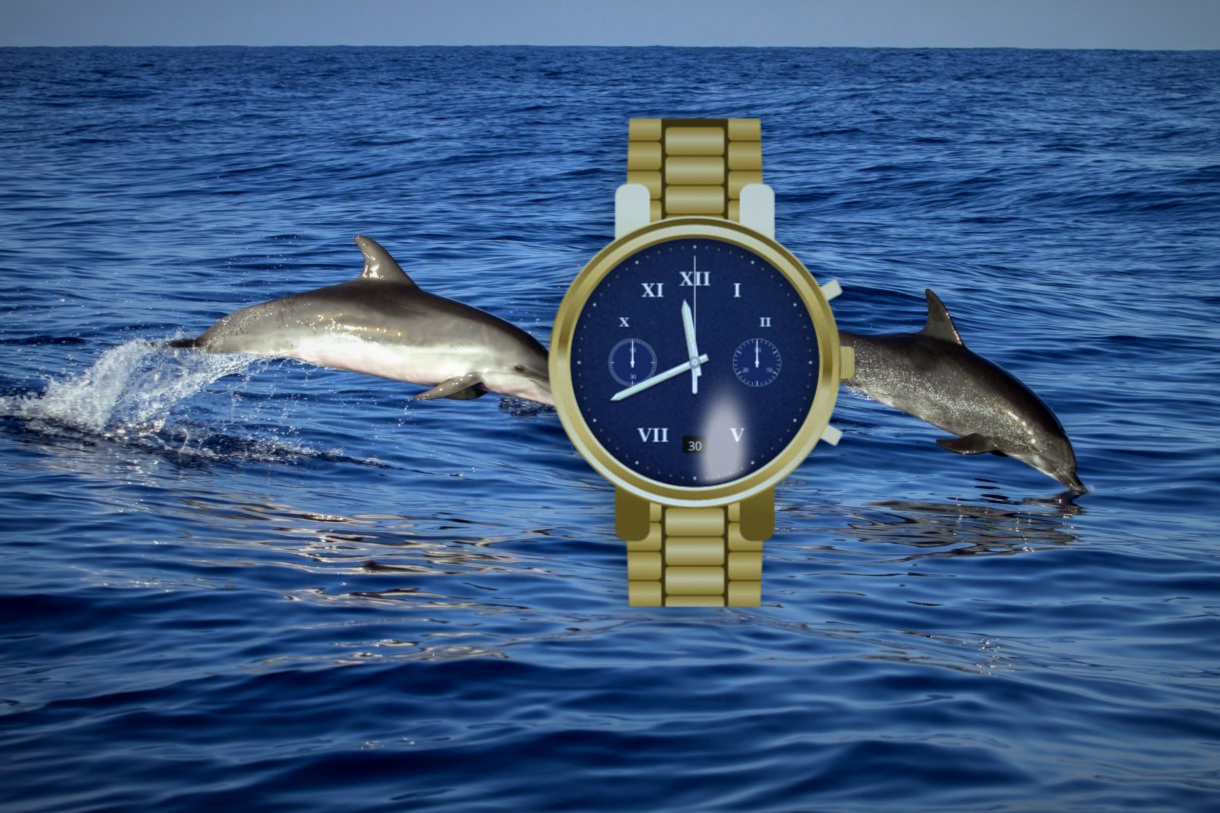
11:41
